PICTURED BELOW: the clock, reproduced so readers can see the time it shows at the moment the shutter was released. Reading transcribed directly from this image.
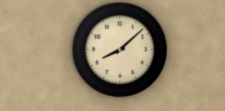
8:08
